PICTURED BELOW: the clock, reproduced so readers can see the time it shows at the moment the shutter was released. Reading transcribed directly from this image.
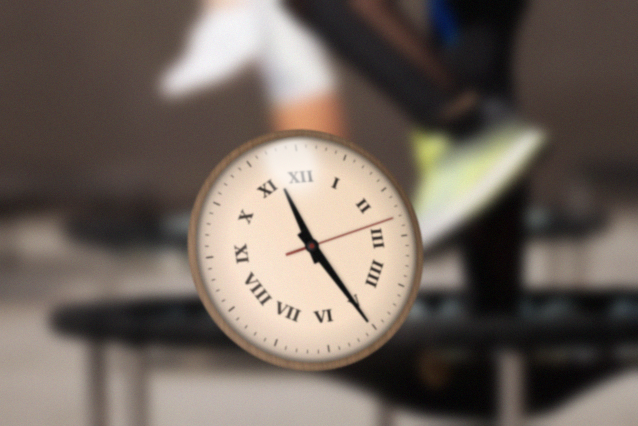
11:25:13
